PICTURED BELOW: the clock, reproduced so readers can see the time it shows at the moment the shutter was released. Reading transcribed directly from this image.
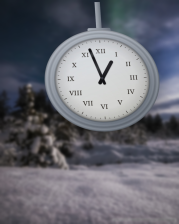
12:57
